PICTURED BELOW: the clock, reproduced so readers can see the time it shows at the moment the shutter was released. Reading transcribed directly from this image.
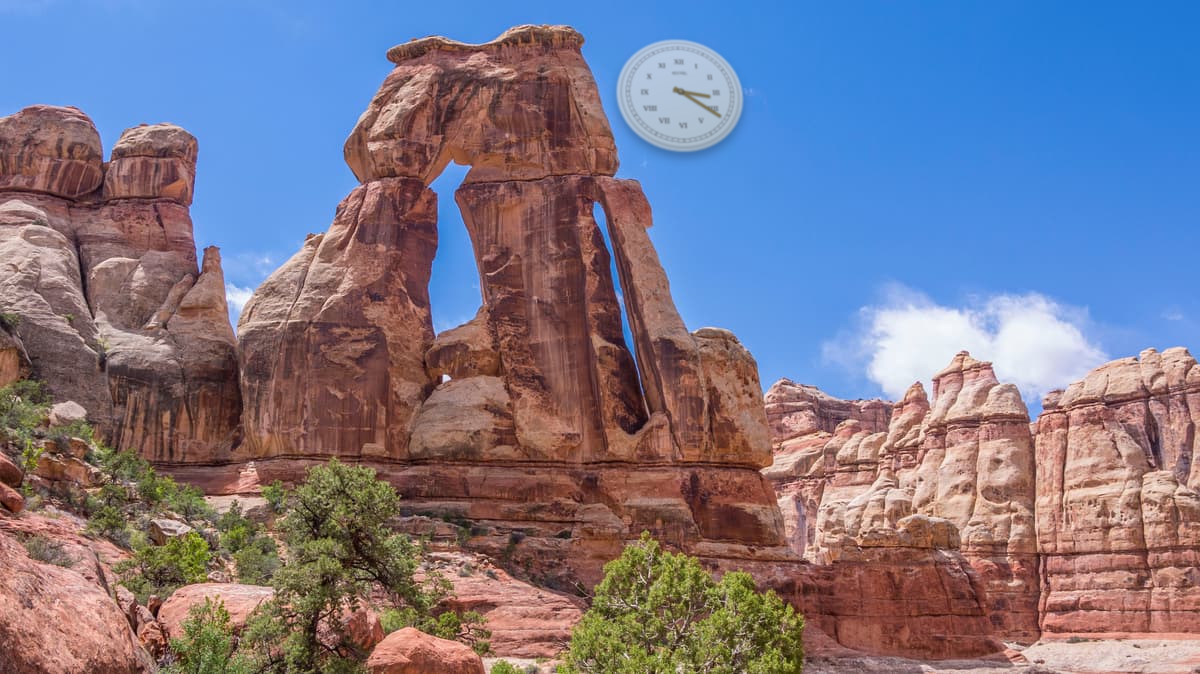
3:21
